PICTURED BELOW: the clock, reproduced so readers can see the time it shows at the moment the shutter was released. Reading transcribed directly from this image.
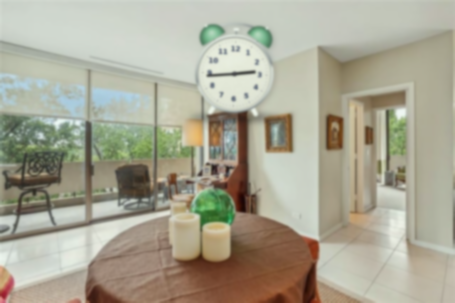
2:44
